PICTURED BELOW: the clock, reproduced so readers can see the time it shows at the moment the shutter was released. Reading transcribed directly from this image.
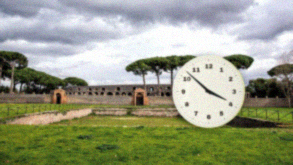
3:52
